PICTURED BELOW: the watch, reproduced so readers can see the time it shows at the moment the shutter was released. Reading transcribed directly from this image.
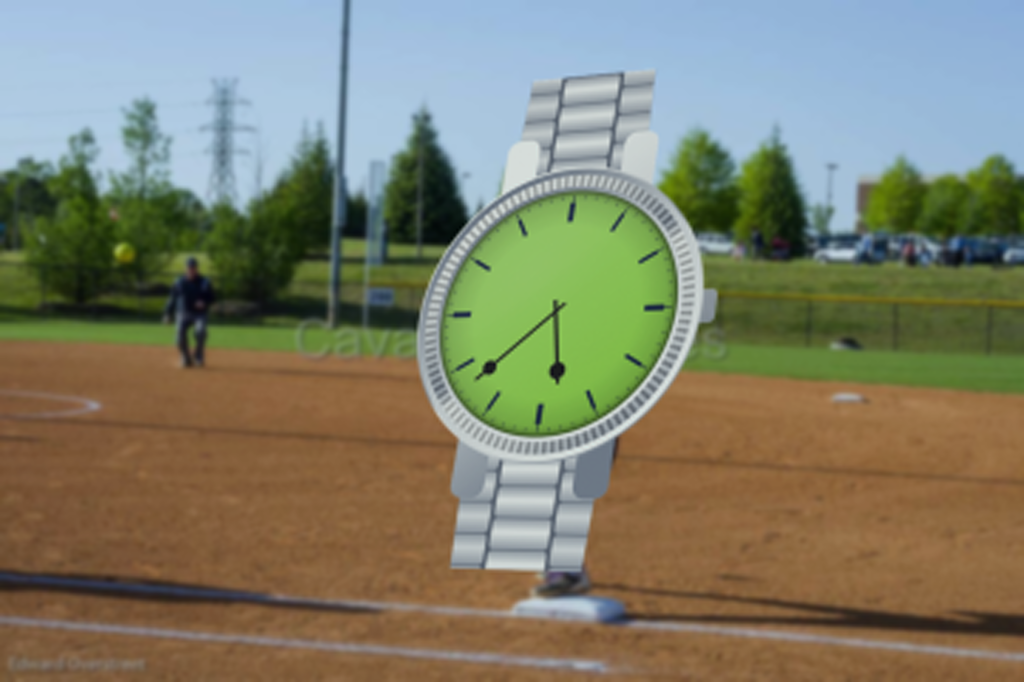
5:38
